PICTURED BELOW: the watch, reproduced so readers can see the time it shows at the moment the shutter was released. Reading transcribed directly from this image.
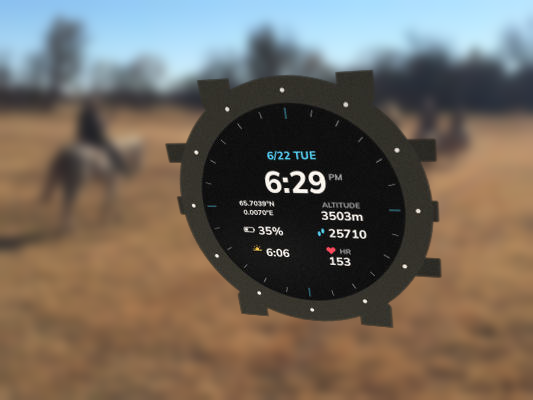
6:29
